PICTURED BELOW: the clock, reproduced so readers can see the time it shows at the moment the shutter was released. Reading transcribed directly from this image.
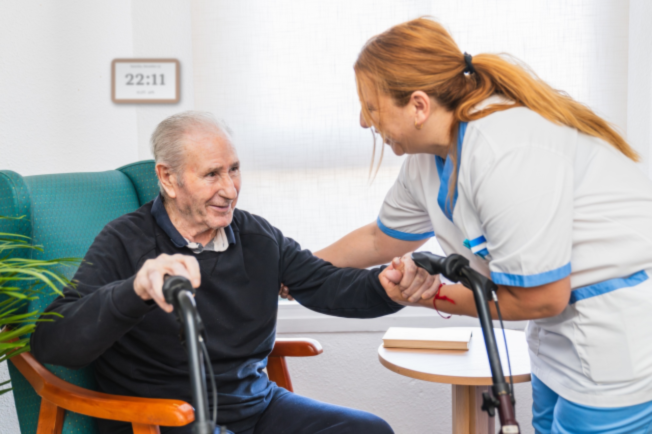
22:11
